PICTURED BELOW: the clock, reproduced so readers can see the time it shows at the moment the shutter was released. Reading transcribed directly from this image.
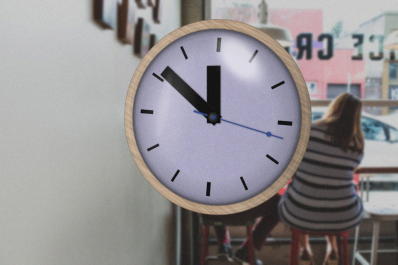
11:51:17
